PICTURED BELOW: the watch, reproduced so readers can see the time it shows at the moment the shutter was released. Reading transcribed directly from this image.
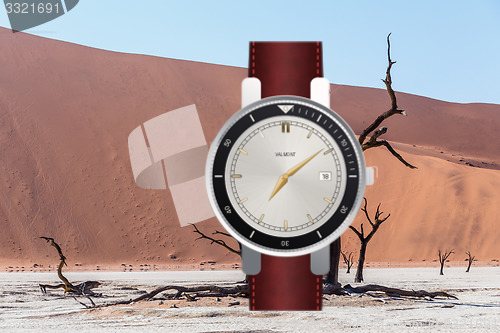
7:09
